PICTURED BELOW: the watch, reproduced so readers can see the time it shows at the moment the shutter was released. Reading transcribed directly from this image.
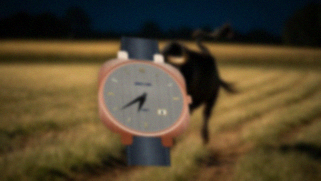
6:39
